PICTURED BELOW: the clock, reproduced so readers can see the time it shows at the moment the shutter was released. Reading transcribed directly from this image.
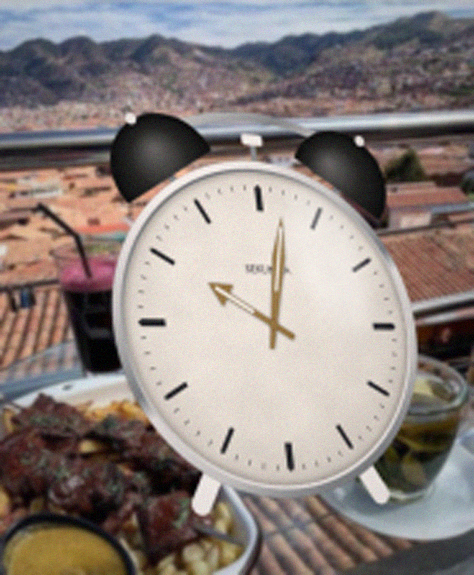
10:02
